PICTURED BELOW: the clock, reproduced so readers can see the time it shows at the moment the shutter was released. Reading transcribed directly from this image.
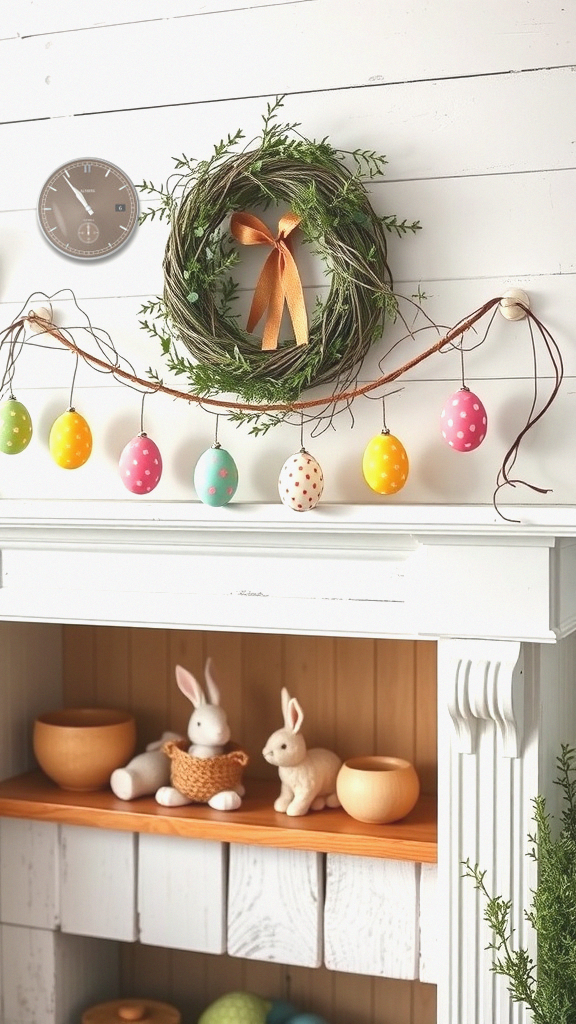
10:54
